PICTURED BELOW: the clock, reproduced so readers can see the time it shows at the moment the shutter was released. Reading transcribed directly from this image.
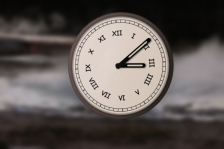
3:09
